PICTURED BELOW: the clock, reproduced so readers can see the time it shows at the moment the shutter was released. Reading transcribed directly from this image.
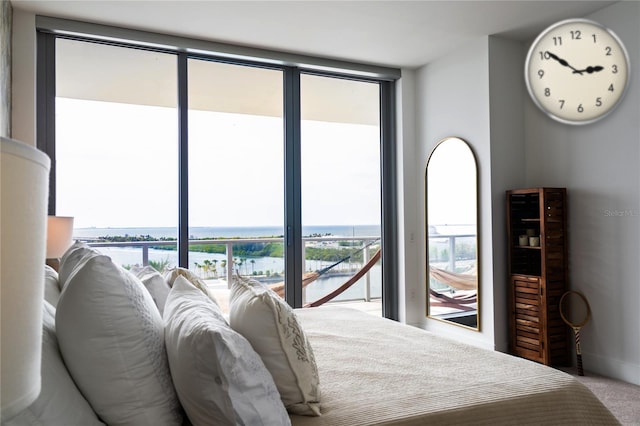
2:51
